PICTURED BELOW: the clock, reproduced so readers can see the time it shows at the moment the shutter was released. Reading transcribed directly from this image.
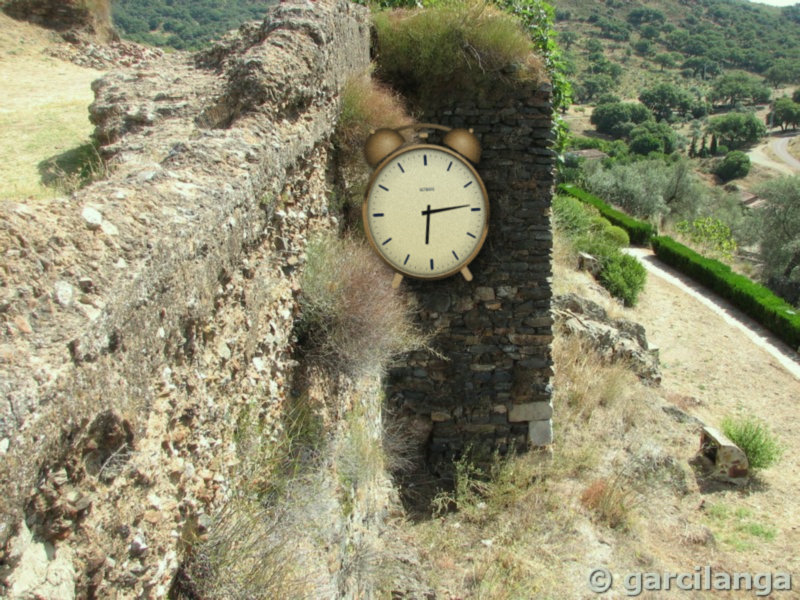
6:14
